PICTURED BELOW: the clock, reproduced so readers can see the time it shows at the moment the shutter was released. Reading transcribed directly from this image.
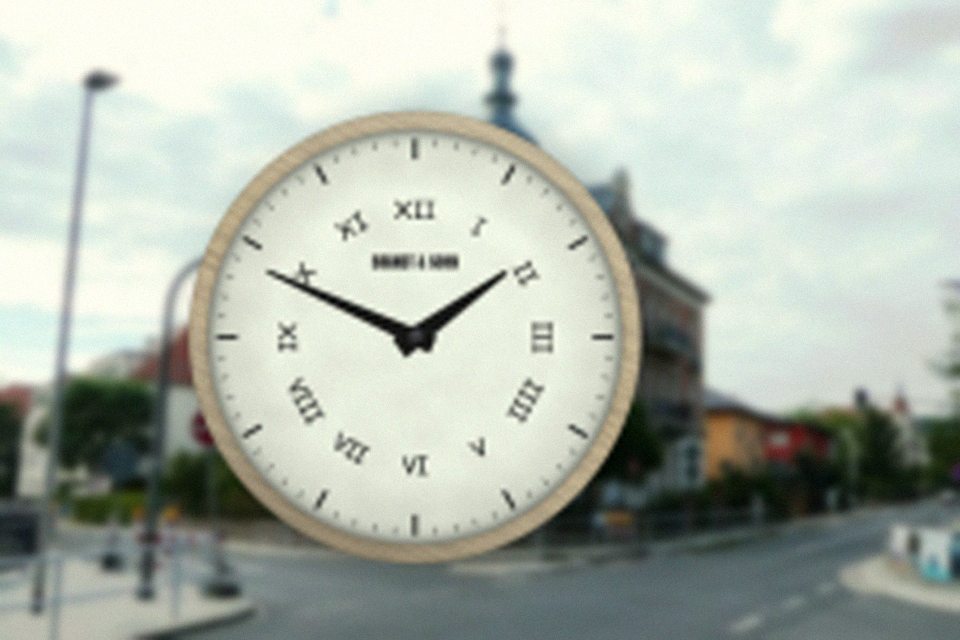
1:49
